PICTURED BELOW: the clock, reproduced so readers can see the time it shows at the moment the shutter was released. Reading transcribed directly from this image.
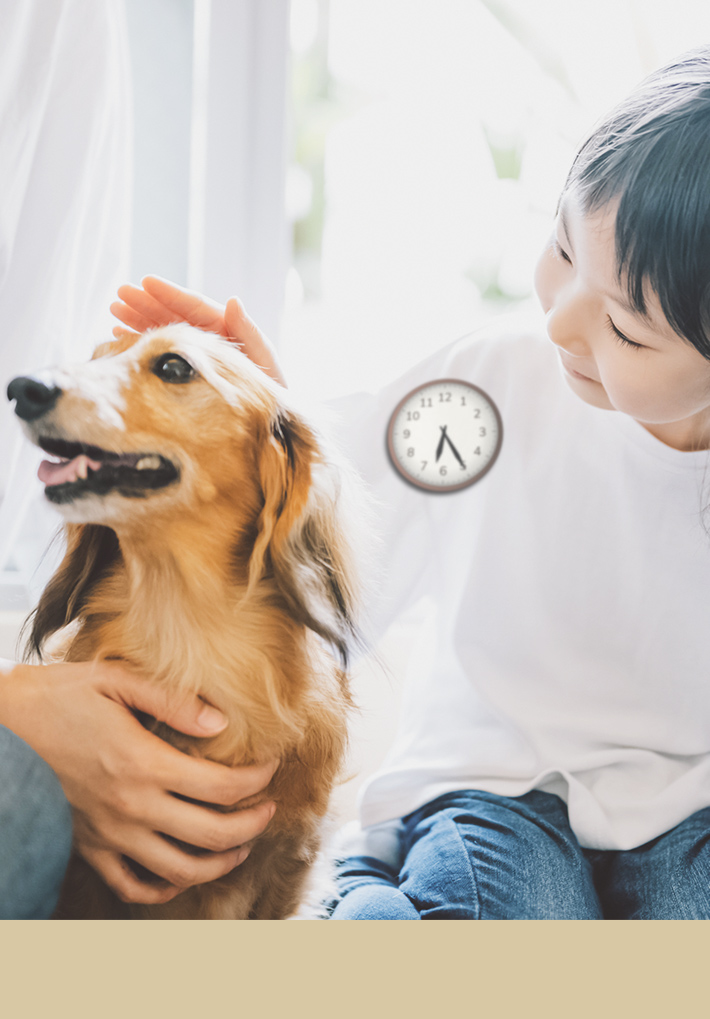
6:25
